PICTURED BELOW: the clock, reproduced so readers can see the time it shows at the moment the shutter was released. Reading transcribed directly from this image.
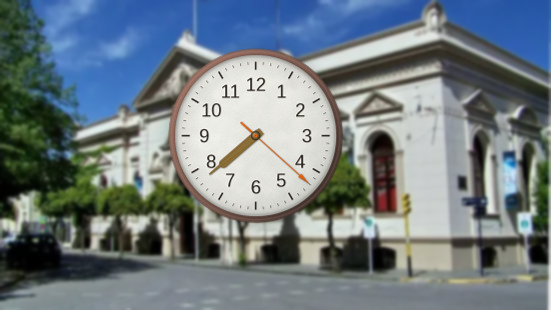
7:38:22
